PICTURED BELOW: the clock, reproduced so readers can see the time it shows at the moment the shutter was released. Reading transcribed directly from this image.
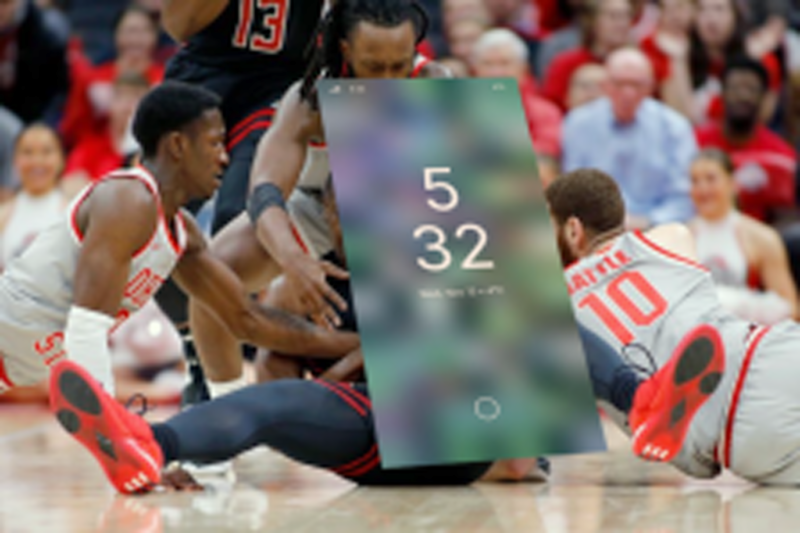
5:32
